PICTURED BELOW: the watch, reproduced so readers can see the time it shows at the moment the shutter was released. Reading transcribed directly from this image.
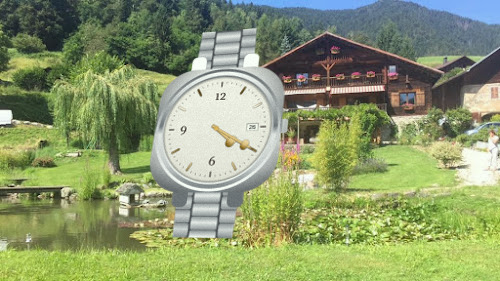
4:20
